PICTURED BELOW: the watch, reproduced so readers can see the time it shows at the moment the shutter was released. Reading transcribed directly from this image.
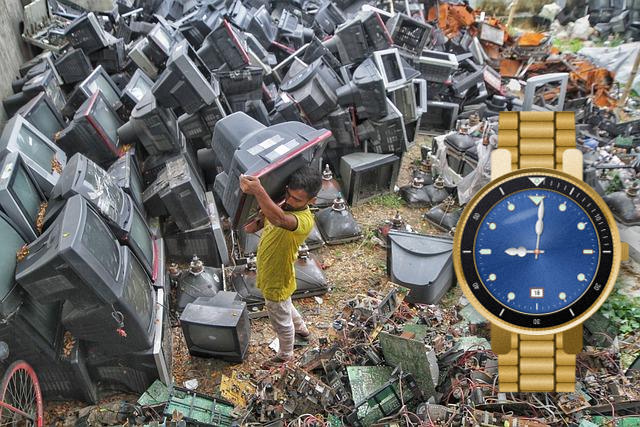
9:01
